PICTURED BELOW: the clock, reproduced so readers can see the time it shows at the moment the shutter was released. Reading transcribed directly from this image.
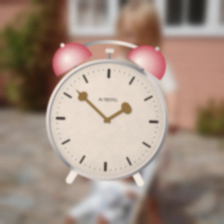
1:52
